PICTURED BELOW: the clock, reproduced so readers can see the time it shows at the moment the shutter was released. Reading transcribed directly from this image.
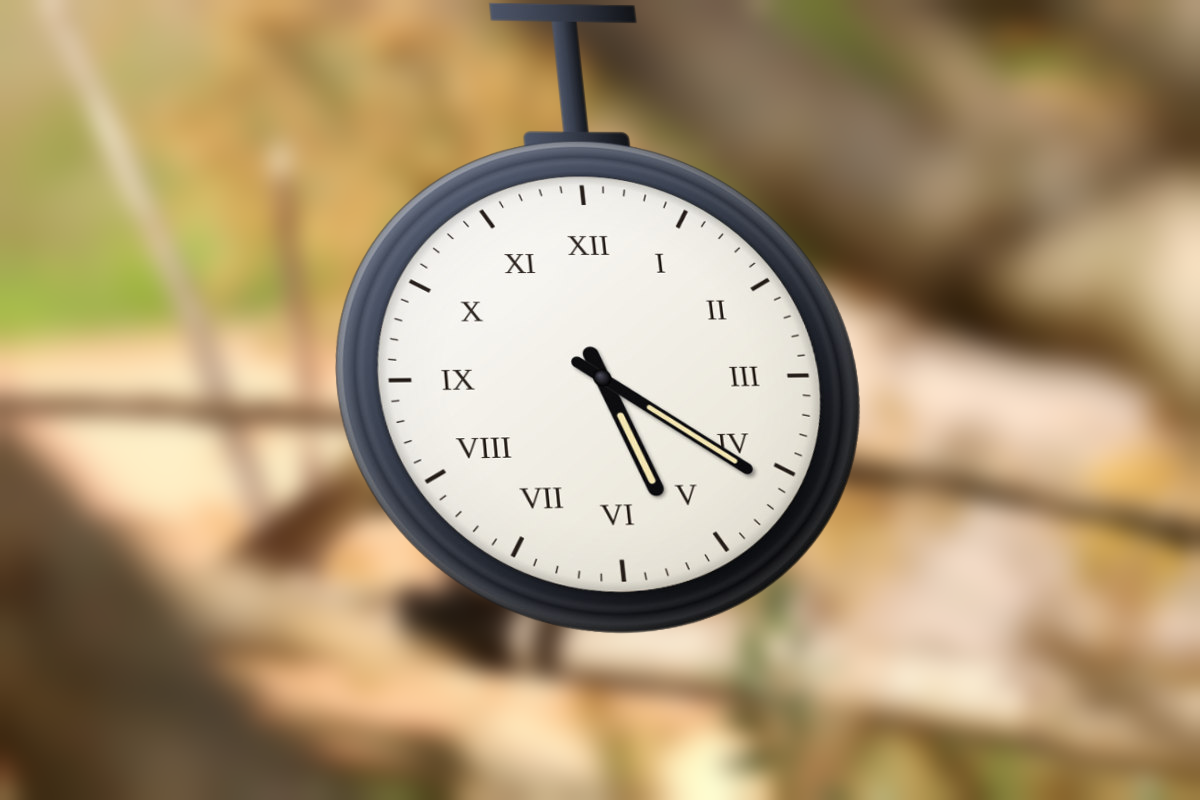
5:21
